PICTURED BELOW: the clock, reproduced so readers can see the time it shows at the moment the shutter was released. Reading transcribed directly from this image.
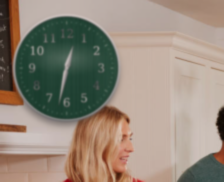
12:32
